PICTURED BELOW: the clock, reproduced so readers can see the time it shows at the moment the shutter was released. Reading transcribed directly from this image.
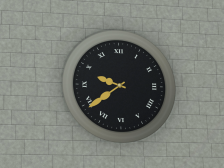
9:39
